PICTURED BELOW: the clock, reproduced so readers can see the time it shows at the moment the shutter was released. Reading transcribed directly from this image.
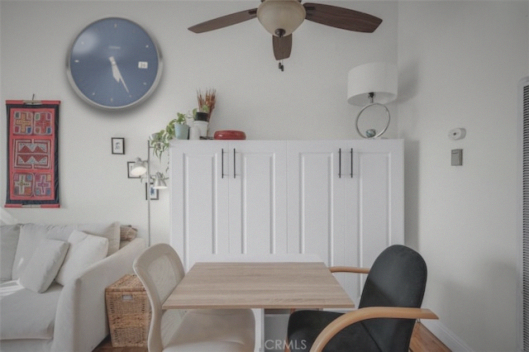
5:25
